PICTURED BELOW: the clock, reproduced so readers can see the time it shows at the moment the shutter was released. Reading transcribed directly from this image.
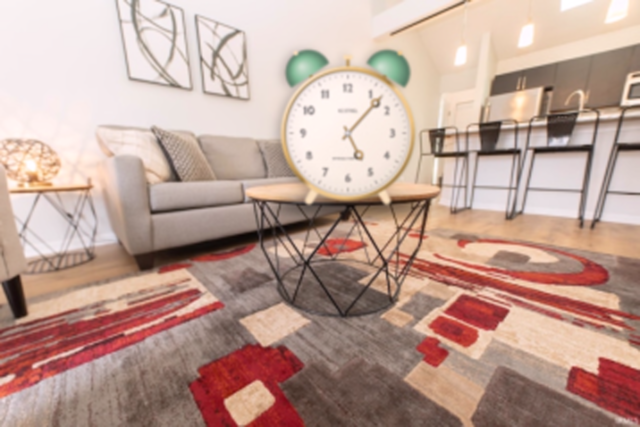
5:07
